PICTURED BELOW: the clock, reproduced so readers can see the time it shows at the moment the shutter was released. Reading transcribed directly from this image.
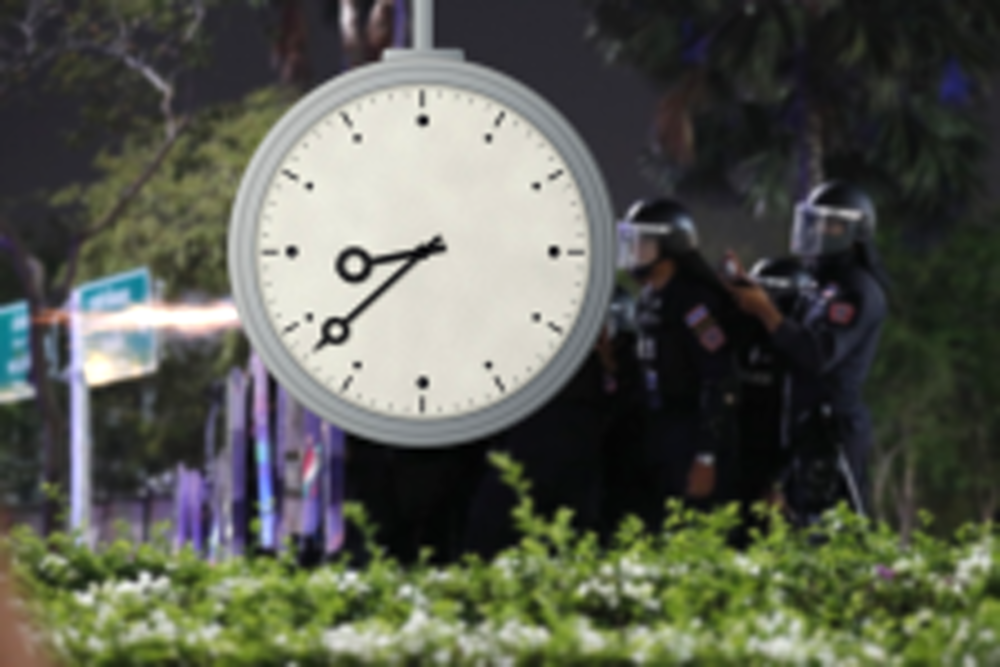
8:38
